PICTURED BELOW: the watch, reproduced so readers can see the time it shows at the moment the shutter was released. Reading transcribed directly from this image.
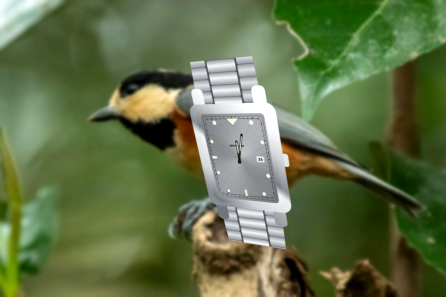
12:03
